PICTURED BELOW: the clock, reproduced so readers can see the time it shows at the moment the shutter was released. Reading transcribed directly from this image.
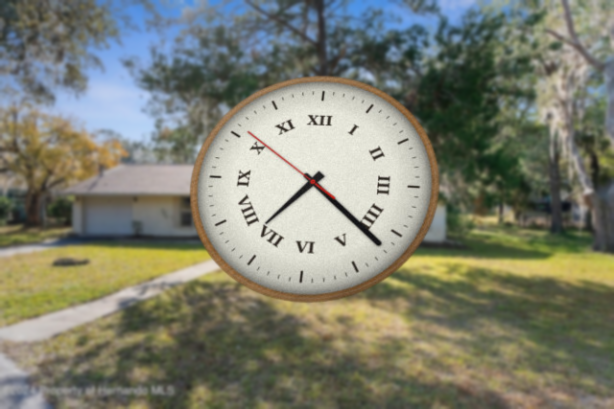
7:21:51
